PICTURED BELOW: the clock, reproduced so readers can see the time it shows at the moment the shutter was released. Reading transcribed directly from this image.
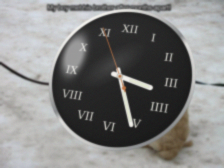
3:25:55
